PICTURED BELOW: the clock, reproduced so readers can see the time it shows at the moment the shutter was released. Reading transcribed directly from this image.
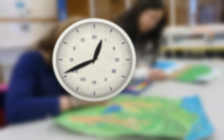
12:41
